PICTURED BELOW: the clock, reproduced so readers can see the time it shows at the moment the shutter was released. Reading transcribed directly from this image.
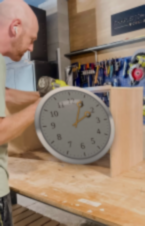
2:04
